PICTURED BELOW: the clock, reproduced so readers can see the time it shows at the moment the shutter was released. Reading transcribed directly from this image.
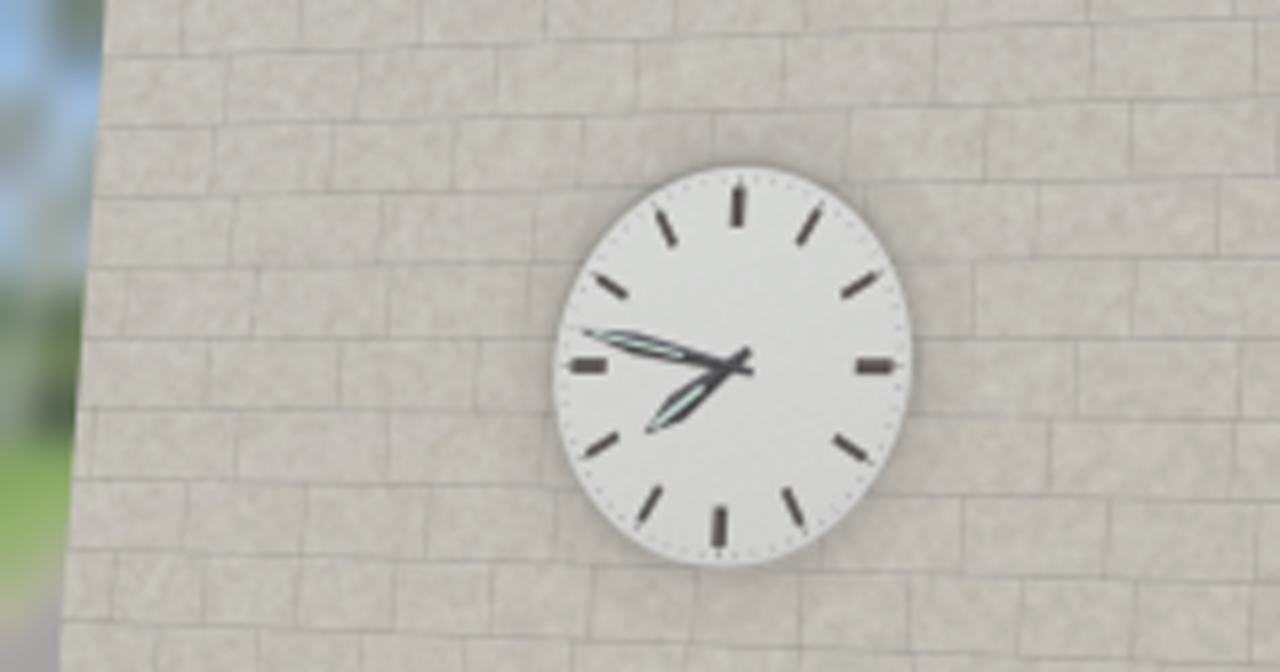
7:47
